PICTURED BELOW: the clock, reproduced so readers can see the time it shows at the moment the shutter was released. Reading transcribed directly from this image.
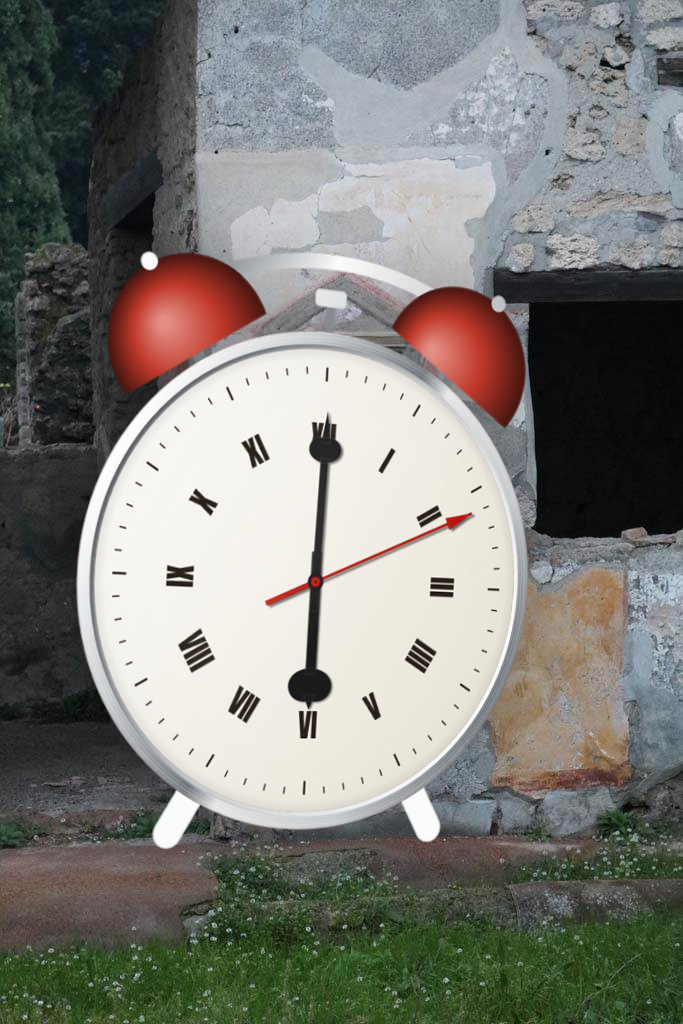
6:00:11
